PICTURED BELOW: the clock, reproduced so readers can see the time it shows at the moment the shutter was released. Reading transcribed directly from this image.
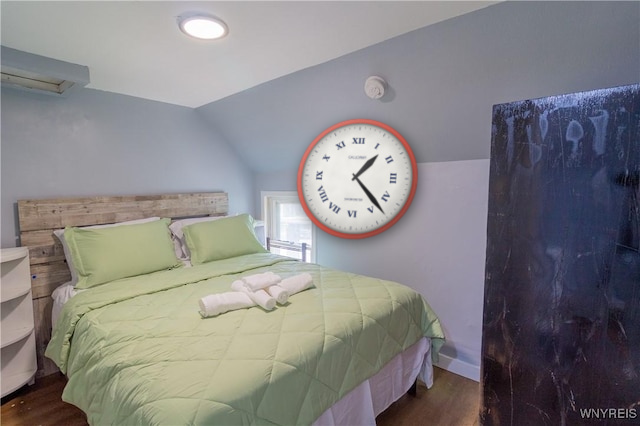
1:23
